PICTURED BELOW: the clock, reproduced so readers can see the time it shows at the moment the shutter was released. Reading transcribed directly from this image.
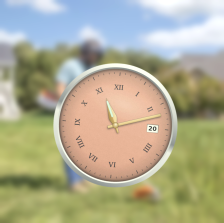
11:12
